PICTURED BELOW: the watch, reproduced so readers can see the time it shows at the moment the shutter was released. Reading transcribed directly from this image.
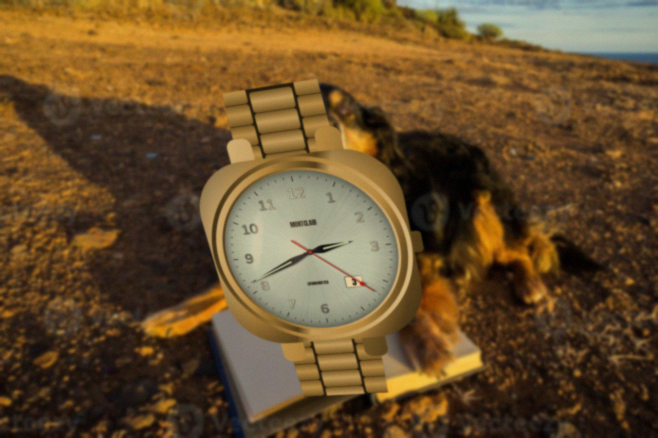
2:41:22
